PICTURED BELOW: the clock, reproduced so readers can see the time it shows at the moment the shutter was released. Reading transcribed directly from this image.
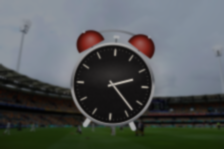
2:23
